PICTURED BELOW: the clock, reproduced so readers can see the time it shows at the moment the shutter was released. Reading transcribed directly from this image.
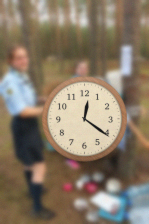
12:21
